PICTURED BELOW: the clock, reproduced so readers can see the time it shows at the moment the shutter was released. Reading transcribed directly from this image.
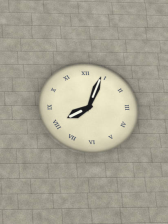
8:04
